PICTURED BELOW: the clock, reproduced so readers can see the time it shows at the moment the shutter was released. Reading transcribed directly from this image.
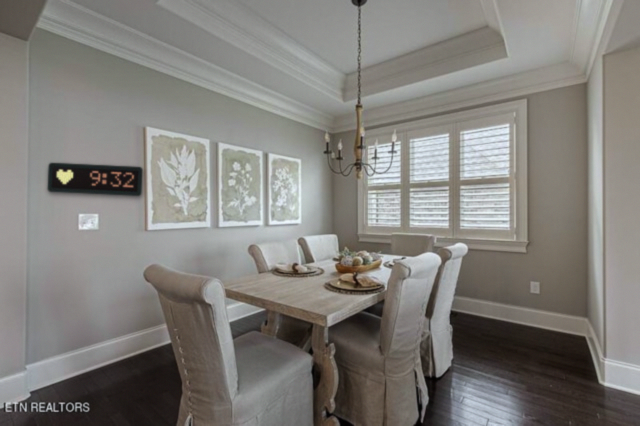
9:32
